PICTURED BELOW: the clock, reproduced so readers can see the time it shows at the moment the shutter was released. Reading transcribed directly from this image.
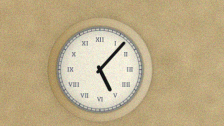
5:07
